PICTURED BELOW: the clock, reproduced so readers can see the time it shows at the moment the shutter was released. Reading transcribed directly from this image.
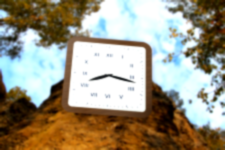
8:17
